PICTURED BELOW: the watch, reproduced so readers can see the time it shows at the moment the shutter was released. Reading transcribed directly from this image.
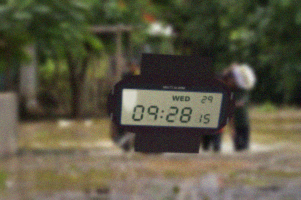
9:28:15
